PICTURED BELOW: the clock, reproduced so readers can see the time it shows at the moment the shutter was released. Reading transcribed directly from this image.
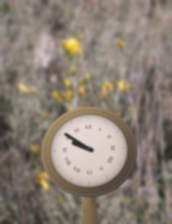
9:51
